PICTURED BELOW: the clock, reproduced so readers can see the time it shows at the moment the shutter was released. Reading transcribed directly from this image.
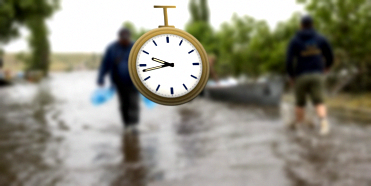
9:43
